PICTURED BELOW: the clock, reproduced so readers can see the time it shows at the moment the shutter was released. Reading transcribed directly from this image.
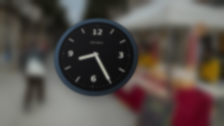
8:25
